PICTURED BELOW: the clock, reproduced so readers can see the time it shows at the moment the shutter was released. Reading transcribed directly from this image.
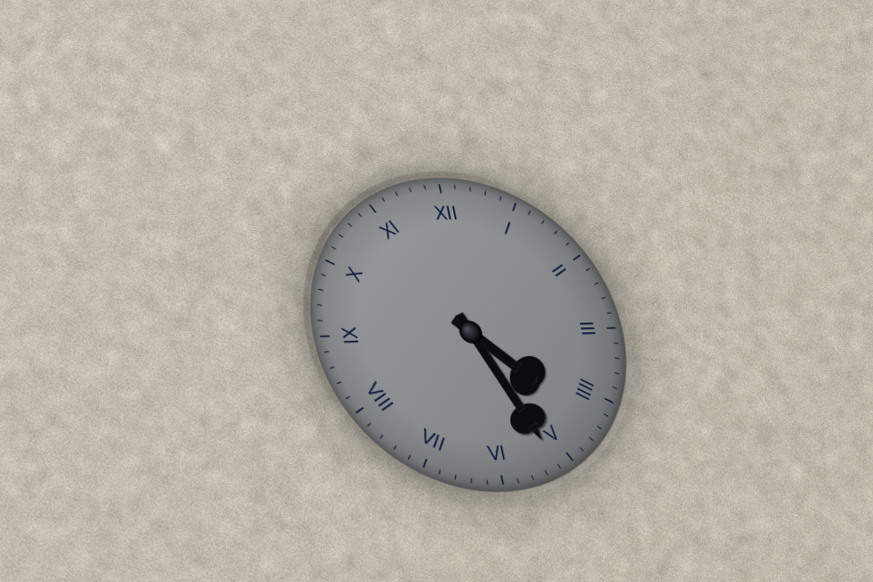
4:26
